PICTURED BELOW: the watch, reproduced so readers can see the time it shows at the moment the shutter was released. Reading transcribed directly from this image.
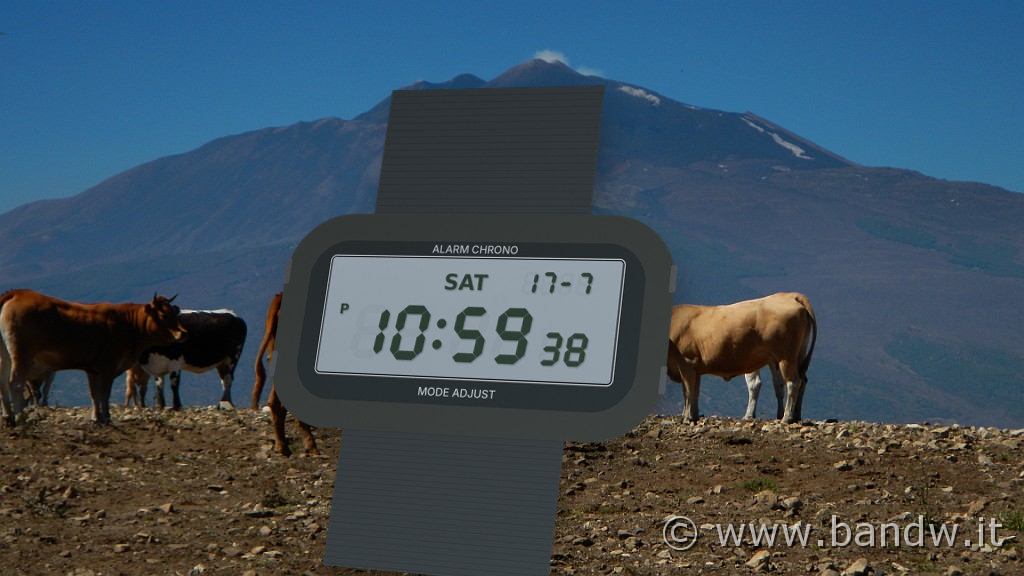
10:59:38
